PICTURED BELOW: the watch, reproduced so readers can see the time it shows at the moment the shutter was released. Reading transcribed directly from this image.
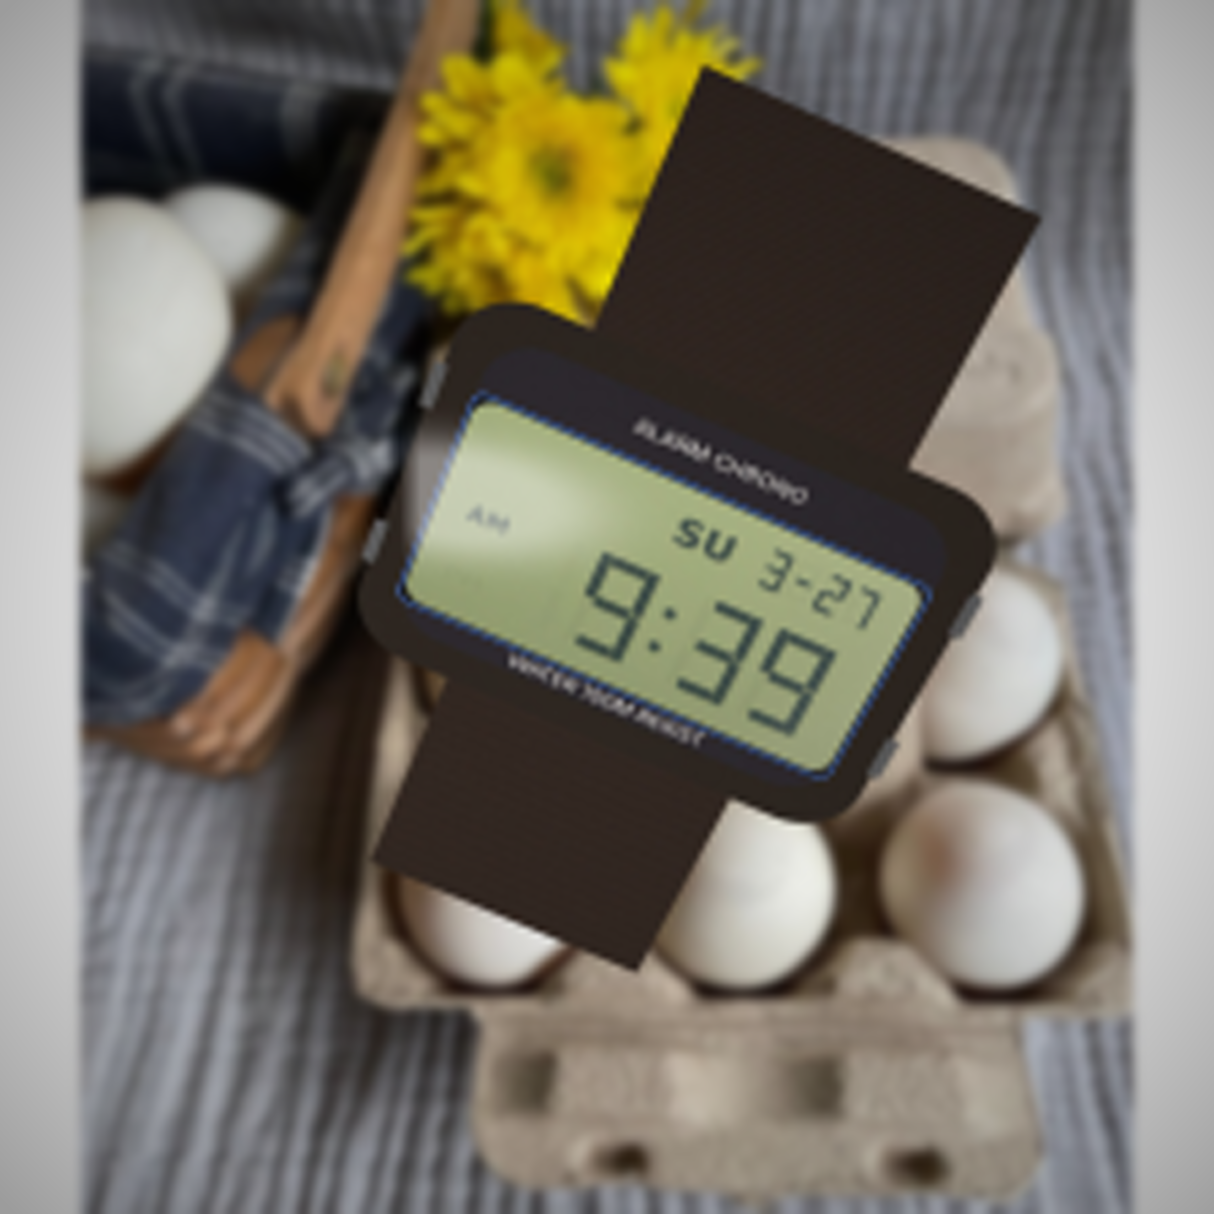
9:39
